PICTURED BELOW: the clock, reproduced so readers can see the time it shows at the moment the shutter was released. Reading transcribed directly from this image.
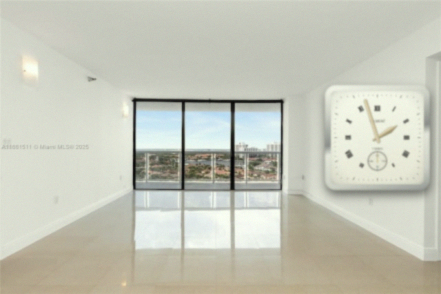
1:57
